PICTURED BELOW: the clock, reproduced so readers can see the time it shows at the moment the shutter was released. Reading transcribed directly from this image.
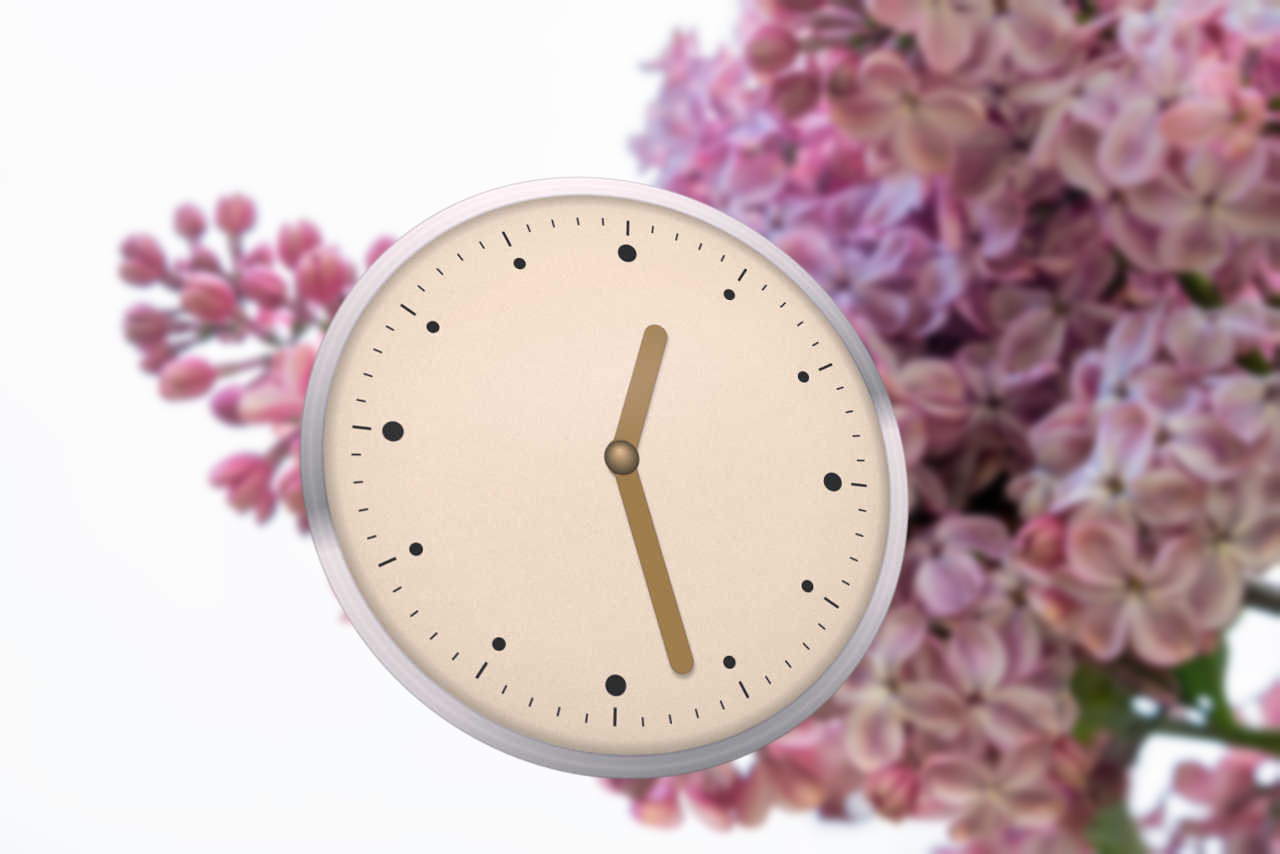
12:27
